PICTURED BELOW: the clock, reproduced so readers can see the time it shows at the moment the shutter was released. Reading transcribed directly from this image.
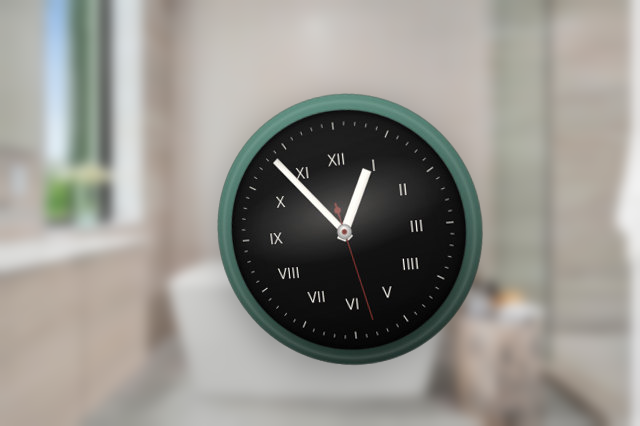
12:53:28
